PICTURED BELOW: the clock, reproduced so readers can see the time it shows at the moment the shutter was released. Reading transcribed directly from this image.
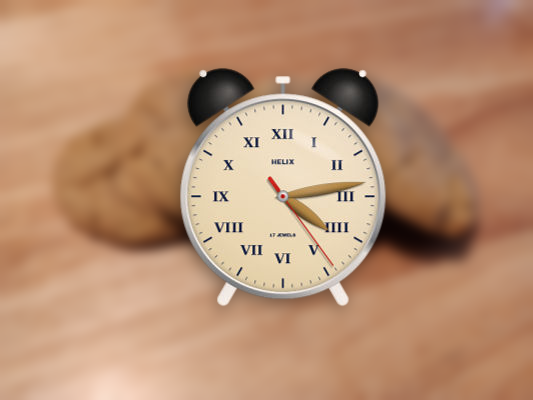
4:13:24
